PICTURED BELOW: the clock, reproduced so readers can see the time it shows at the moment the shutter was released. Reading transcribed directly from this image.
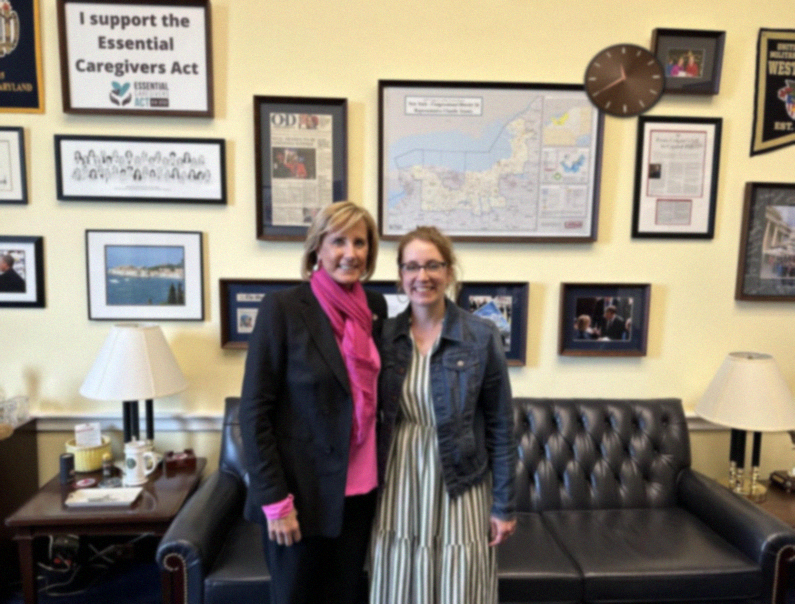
11:40
